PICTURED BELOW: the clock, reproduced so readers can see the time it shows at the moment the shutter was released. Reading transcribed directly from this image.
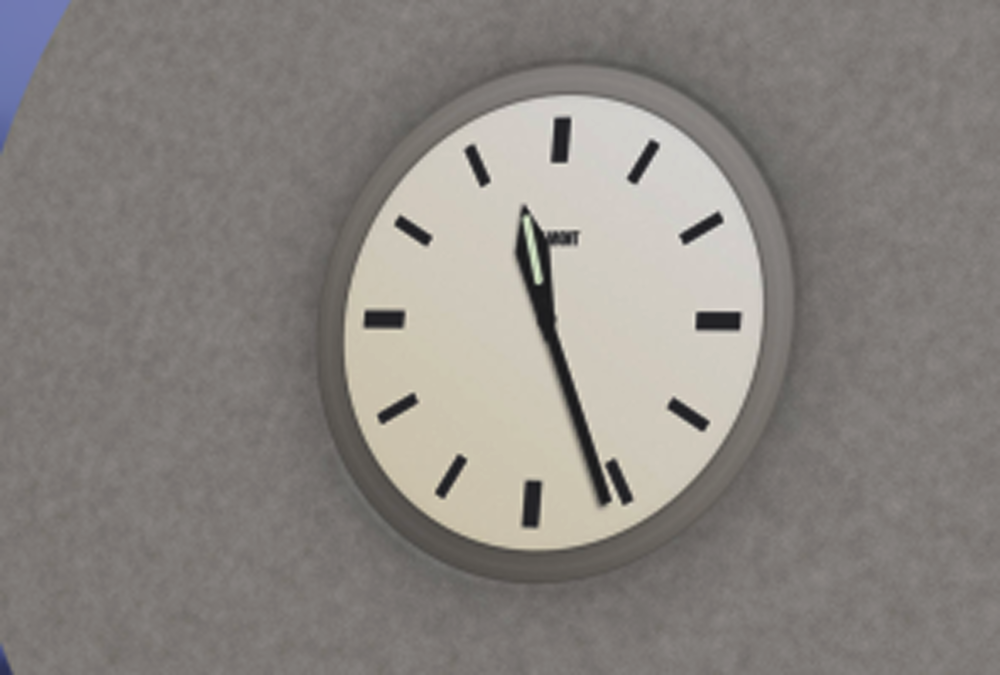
11:26
